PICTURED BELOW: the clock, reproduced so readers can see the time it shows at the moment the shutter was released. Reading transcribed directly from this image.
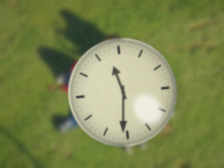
11:31
